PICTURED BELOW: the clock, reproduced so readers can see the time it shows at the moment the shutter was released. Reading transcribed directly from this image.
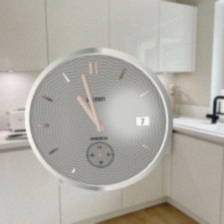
10:58
